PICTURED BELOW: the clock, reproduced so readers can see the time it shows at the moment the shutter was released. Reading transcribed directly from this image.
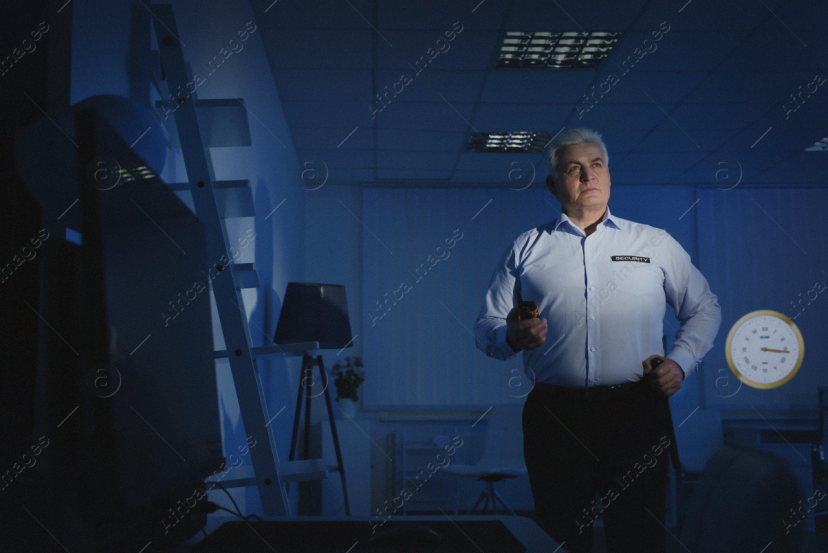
3:16
